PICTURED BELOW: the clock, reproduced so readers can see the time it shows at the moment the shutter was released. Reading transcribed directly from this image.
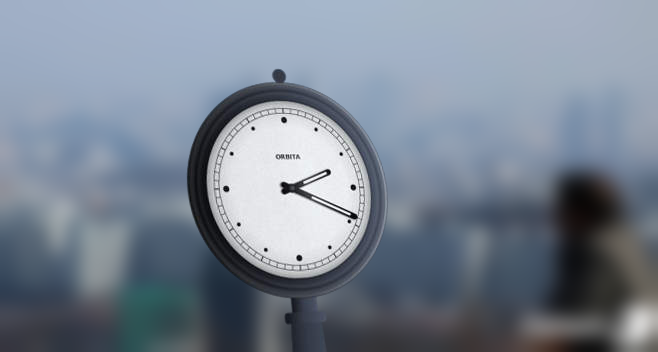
2:19
